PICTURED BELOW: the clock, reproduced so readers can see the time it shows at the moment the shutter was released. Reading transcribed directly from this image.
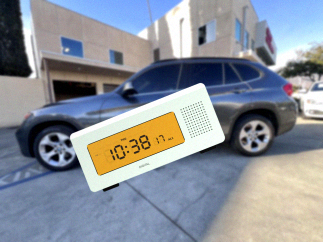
10:38:17
